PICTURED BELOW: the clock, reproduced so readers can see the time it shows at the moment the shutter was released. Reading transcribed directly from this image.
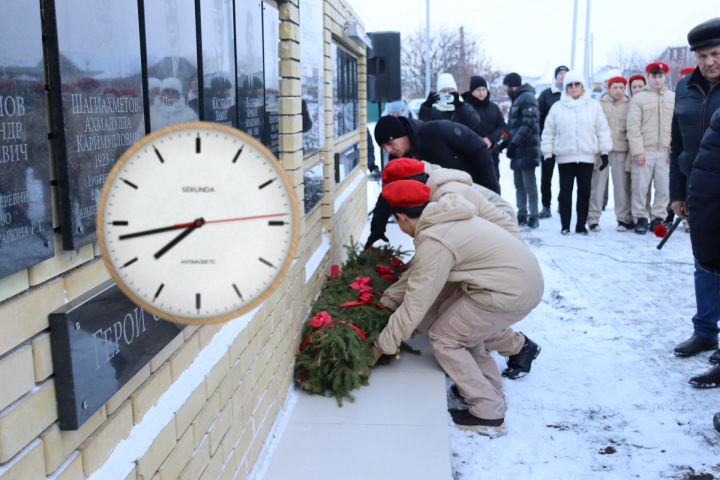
7:43:14
